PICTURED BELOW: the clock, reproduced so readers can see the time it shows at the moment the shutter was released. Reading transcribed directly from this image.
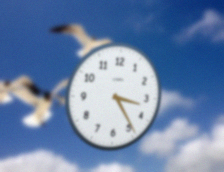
3:24
